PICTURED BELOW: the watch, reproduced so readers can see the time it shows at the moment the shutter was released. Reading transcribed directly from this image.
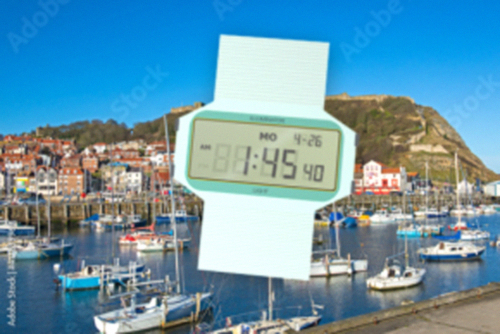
1:45:40
